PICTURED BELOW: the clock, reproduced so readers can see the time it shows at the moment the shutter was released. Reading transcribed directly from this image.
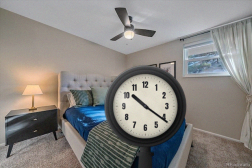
10:21
